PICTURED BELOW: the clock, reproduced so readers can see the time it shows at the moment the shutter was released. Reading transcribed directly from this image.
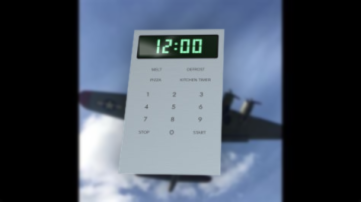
12:00
